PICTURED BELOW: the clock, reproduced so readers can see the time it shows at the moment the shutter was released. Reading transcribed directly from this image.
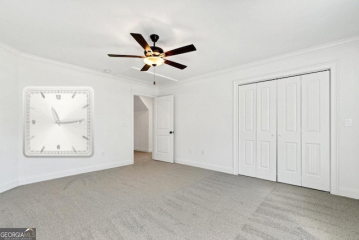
11:14
